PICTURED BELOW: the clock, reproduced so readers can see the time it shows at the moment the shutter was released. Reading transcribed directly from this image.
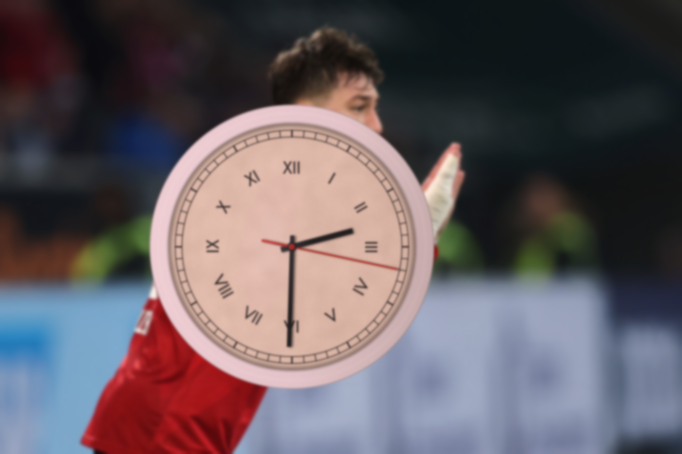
2:30:17
